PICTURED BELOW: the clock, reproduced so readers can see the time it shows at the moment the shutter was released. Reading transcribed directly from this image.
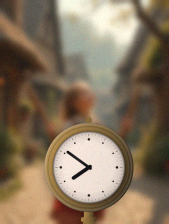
7:51
